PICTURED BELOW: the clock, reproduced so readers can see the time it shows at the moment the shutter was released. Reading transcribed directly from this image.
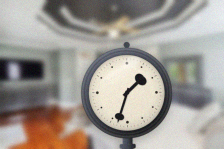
1:33
